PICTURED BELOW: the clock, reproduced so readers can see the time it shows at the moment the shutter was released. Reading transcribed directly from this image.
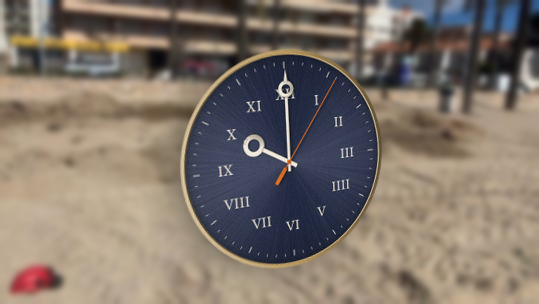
10:00:06
